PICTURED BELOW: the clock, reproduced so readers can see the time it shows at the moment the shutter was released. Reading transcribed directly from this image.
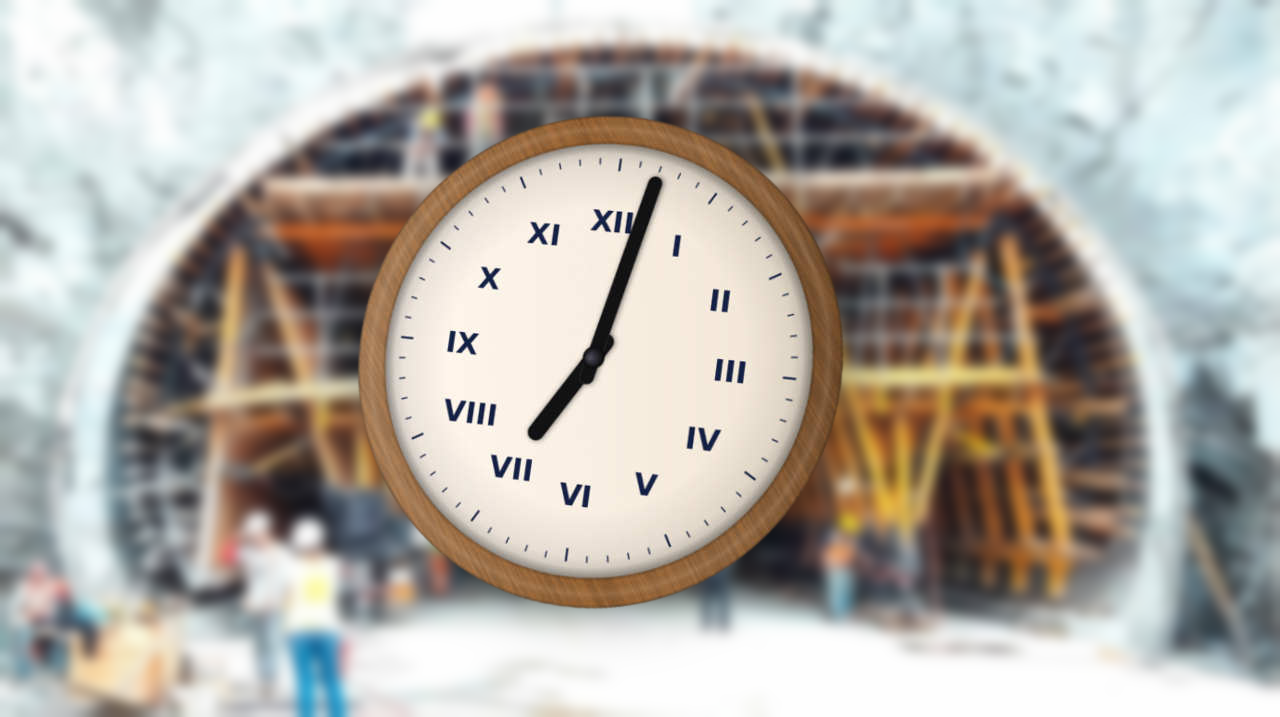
7:02
